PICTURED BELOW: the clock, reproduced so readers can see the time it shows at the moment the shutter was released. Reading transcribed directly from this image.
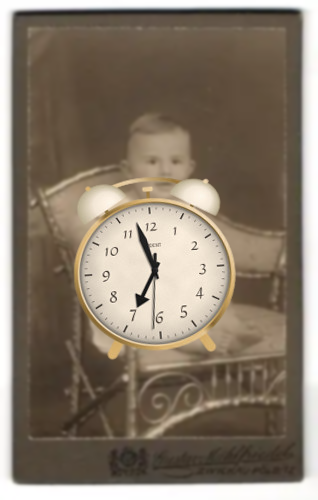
6:57:31
